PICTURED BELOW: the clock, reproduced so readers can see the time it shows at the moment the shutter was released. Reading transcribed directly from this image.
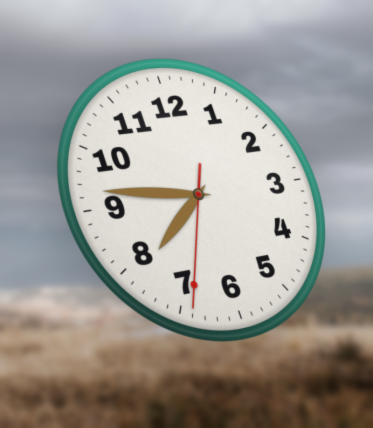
7:46:34
